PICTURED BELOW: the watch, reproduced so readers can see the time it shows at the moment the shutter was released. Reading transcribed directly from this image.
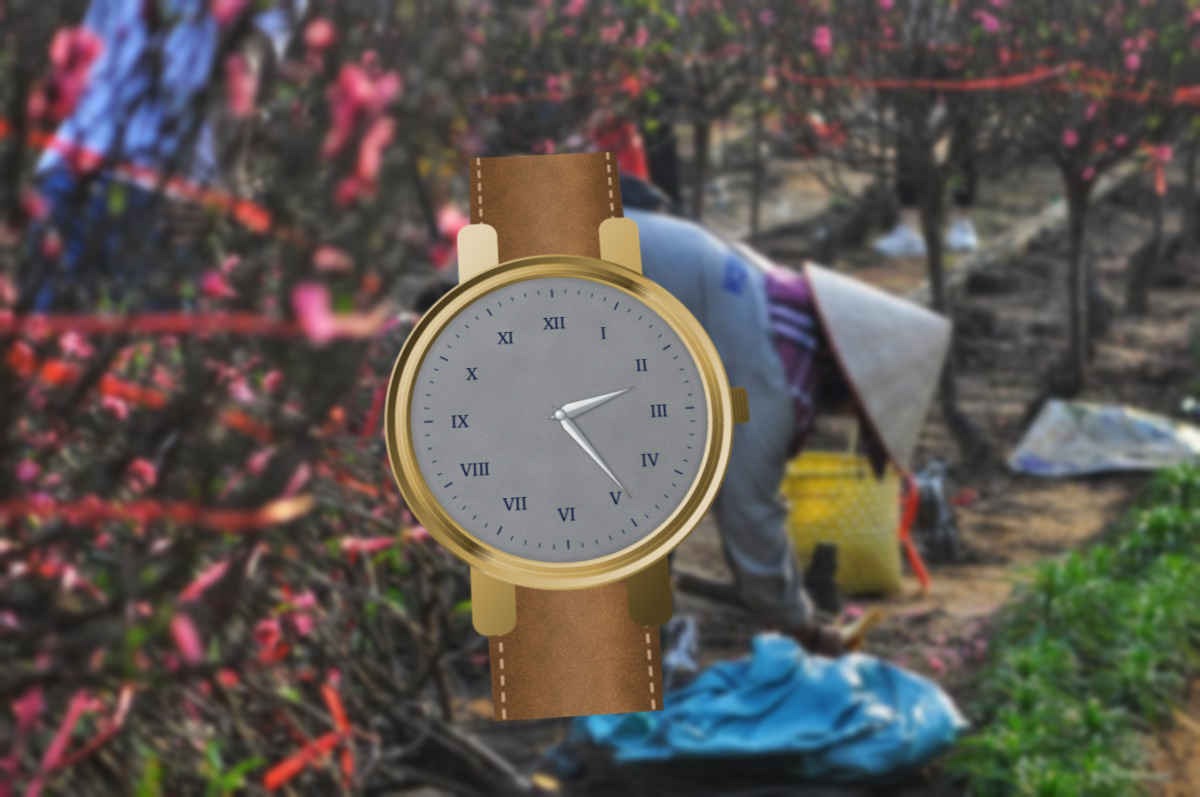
2:24
